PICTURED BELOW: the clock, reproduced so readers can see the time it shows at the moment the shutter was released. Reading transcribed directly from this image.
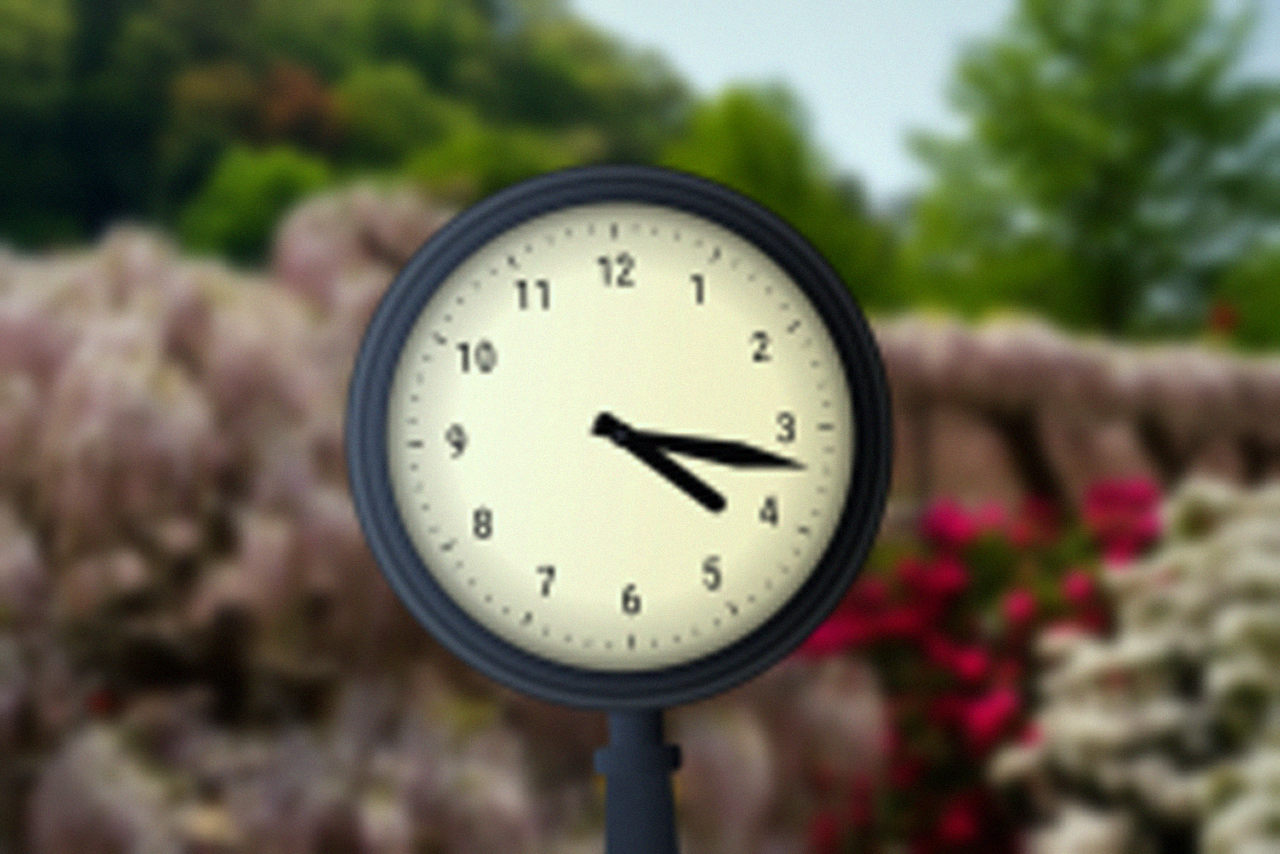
4:17
